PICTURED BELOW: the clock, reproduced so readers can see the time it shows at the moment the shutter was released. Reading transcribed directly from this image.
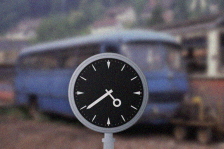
4:39
